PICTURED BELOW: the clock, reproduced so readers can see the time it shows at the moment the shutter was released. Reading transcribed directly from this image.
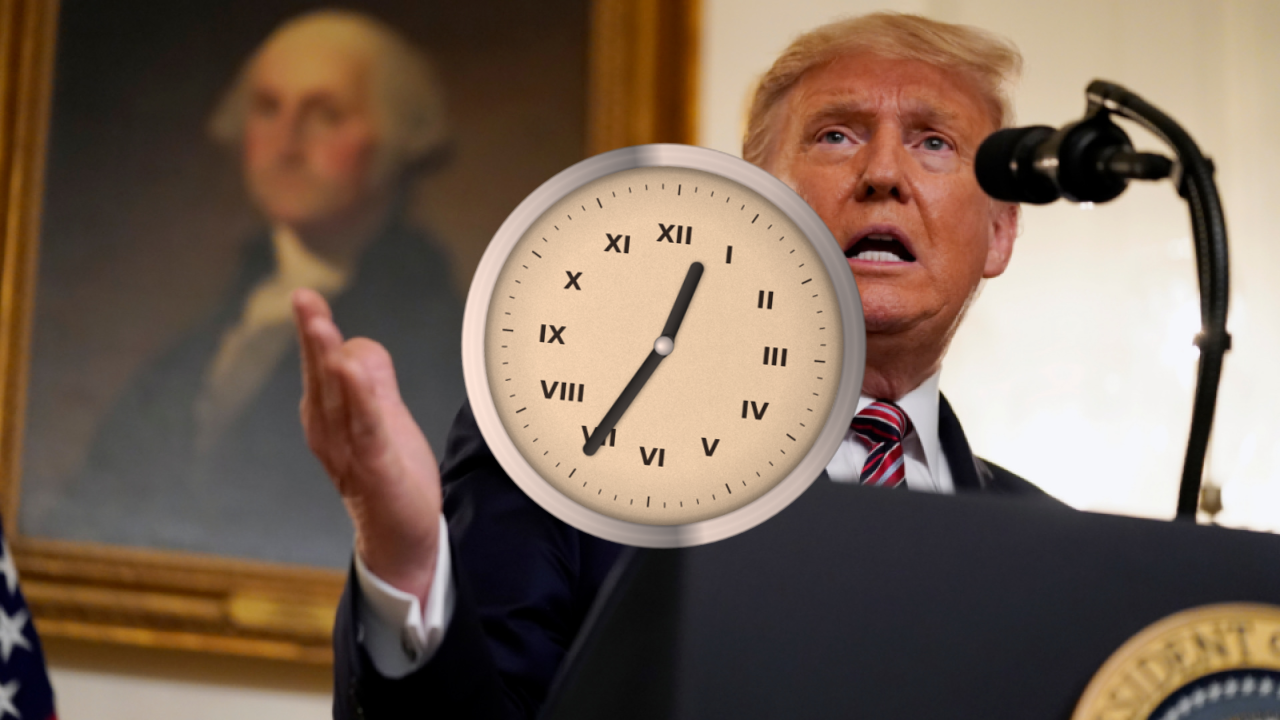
12:35
